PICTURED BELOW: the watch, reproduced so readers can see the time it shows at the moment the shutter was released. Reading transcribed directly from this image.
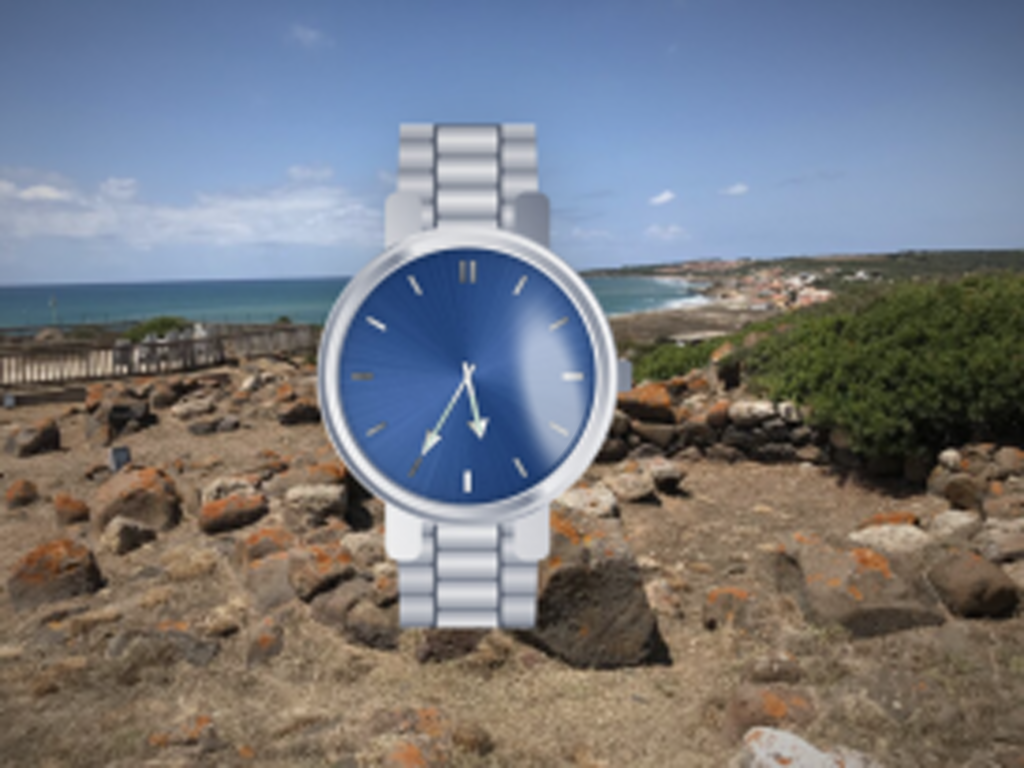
5:35
